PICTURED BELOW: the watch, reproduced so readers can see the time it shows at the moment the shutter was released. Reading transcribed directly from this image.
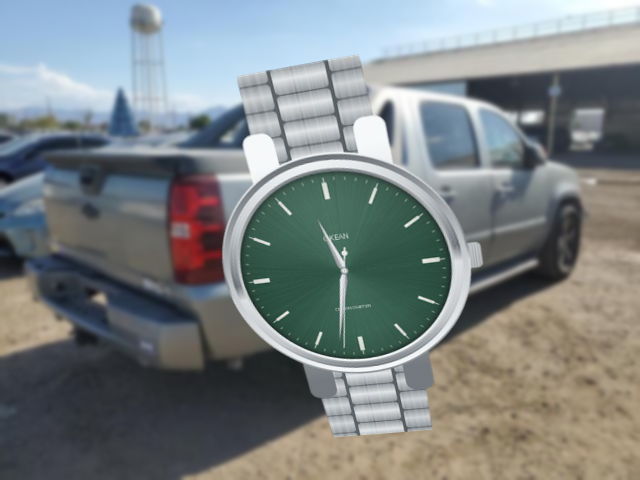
11:32:32
